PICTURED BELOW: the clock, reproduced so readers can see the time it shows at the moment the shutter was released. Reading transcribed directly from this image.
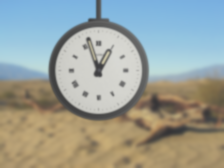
12:57
